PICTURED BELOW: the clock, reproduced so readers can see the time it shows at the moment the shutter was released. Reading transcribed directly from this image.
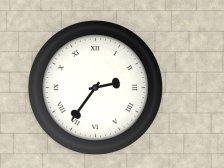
2:36
